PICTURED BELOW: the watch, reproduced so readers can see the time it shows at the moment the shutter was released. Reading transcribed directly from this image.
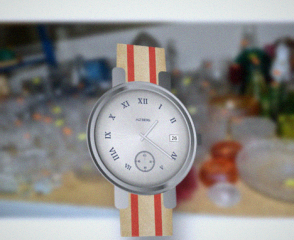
1:21
